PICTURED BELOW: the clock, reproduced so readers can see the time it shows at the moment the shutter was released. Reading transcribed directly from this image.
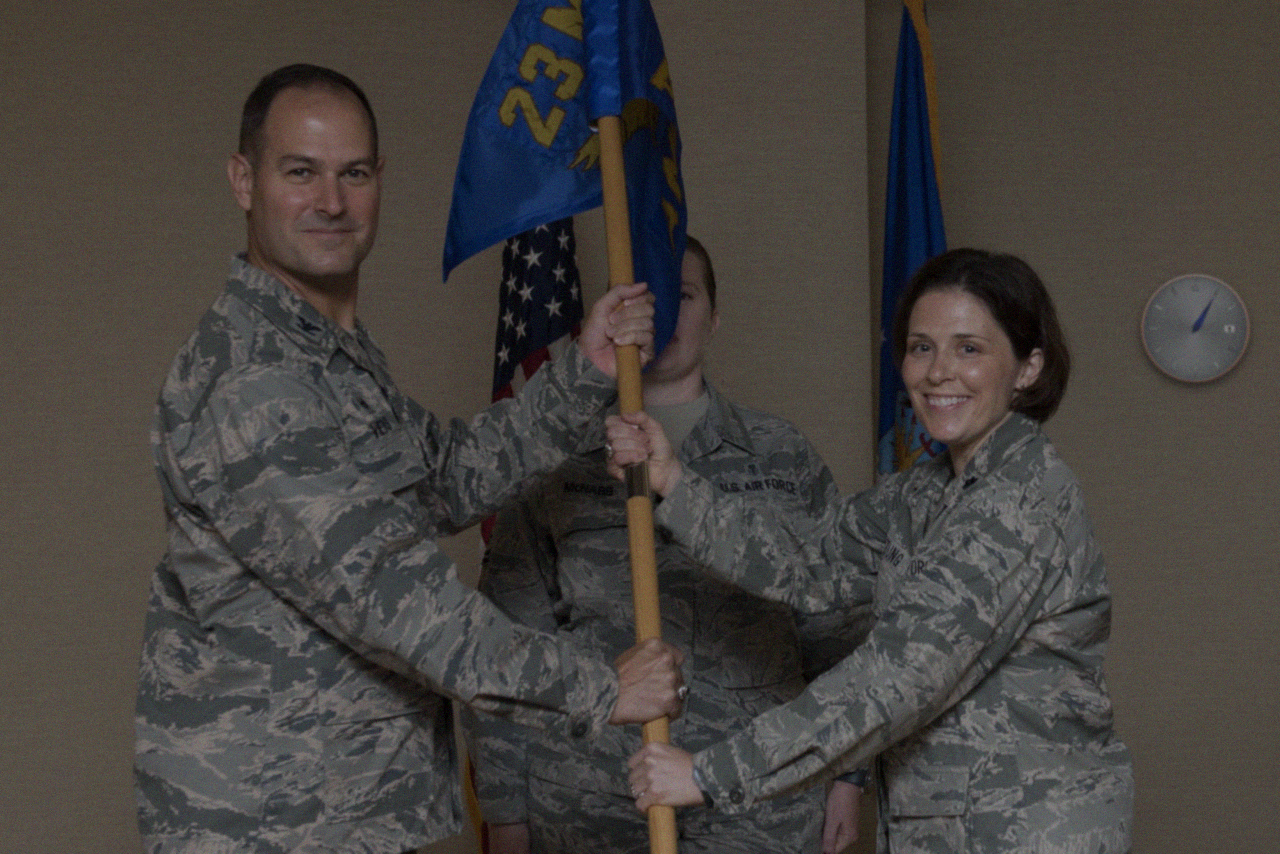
1:05
